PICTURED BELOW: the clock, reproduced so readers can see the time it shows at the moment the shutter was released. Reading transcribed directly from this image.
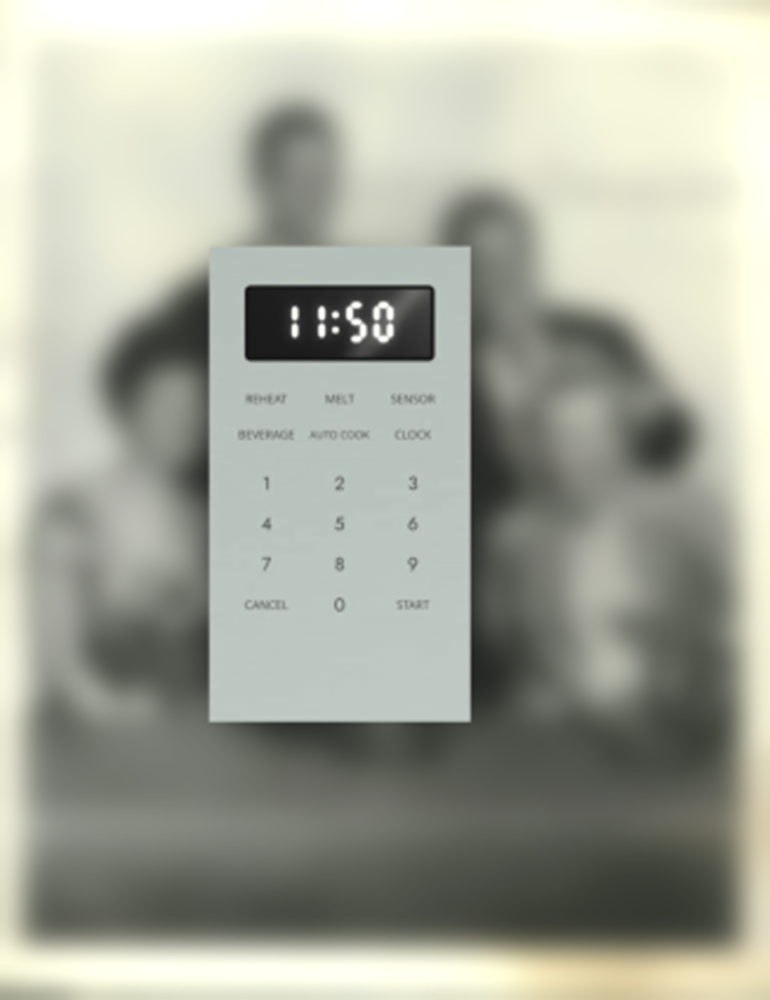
11:50
